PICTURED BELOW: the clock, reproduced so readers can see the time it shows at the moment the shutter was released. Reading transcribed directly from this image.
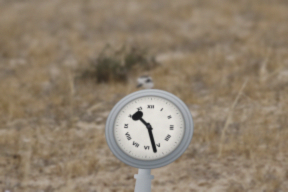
10:27
